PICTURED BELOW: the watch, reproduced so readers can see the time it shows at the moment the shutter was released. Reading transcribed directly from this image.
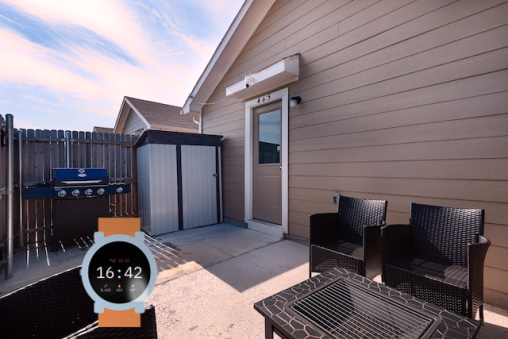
16:42
